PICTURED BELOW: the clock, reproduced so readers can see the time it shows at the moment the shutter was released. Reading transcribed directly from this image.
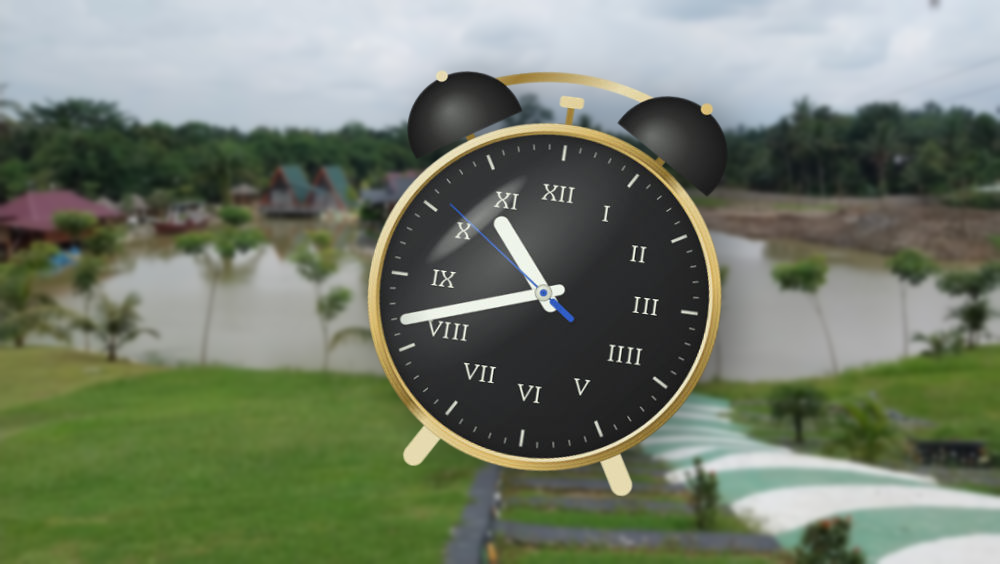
10:41:51
